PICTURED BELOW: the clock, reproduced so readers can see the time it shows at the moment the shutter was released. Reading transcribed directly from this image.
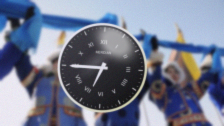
6:45
